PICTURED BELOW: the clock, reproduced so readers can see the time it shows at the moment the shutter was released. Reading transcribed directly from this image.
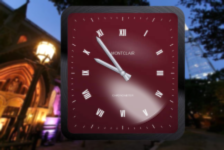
9:54
